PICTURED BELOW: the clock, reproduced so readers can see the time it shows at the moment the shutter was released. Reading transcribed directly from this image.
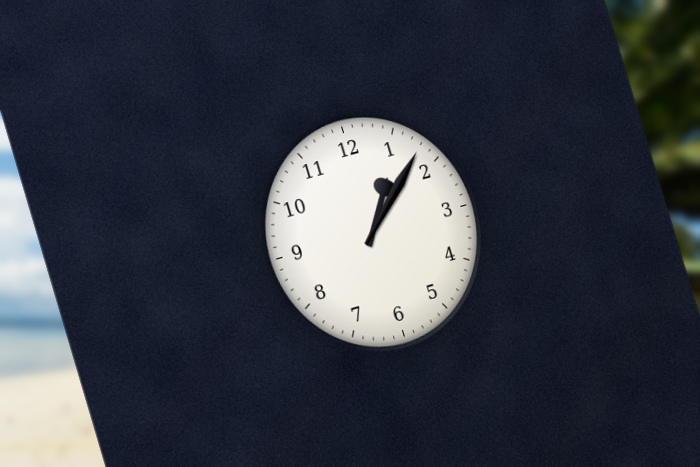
1:08
